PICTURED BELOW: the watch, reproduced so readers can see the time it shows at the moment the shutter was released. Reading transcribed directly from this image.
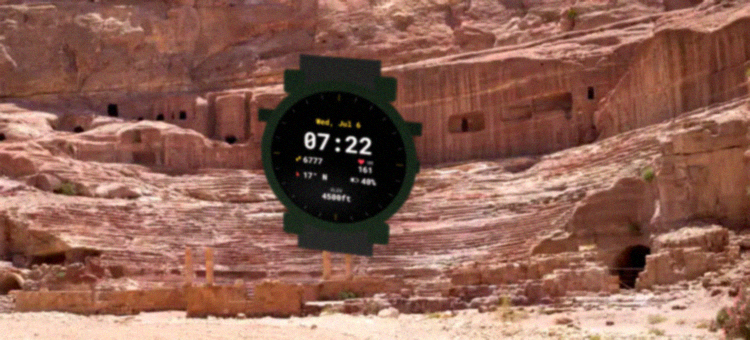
7:22
